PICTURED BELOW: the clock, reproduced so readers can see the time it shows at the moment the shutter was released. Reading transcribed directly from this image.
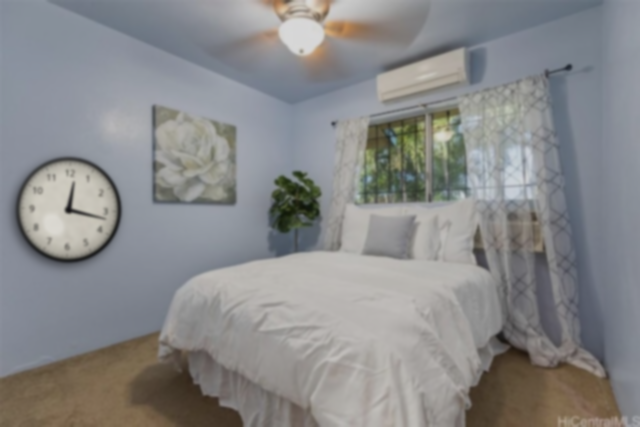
12:17
